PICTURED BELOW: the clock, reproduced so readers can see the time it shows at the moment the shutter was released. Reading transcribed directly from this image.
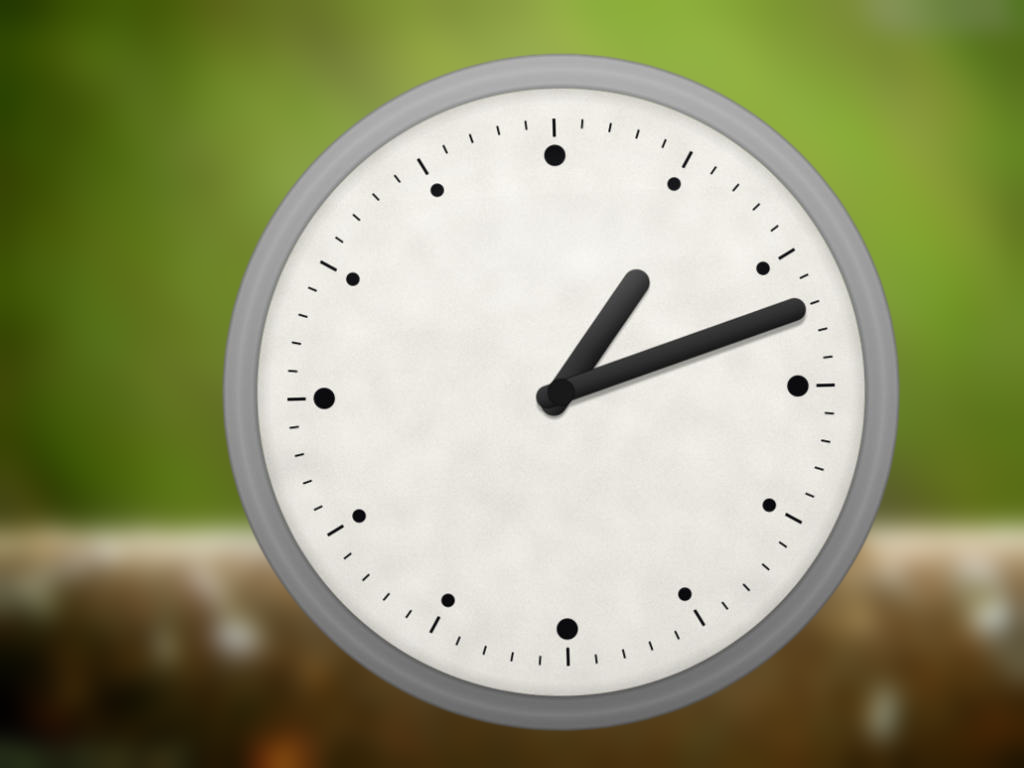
1:12
